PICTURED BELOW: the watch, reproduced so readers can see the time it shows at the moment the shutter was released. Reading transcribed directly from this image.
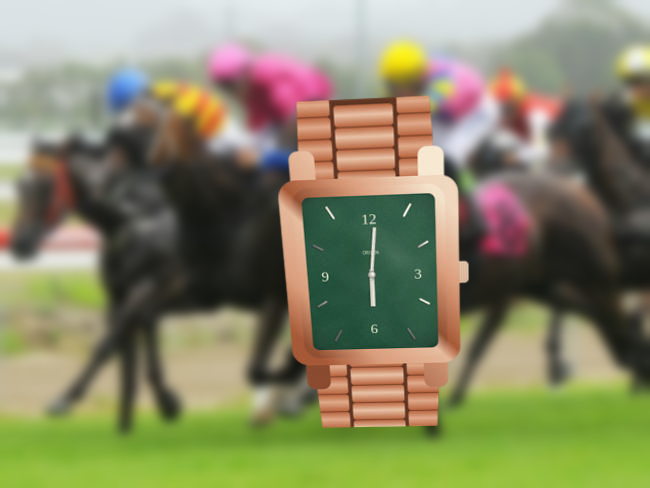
6:01
